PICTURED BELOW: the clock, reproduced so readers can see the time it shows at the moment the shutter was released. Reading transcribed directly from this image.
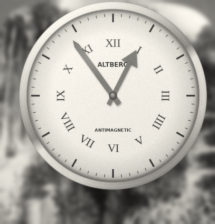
12:54
